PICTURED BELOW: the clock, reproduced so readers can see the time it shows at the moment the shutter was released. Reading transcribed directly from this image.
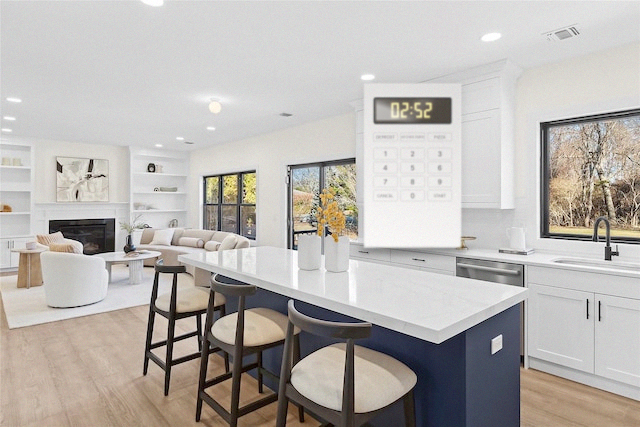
2:52
